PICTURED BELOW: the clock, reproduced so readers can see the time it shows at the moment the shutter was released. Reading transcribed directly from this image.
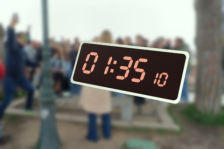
1:35:10
